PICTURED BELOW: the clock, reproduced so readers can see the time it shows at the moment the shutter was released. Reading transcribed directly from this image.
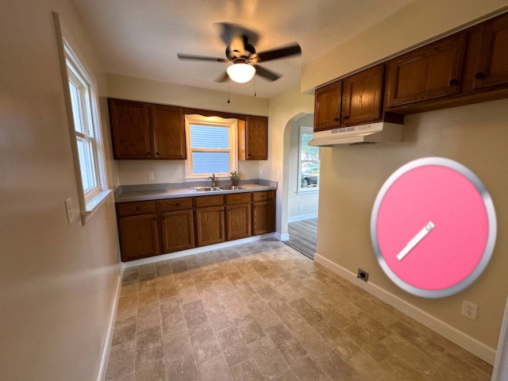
7:38
